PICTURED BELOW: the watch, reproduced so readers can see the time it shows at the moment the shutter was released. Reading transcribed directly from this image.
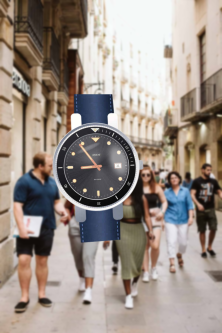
8:54
